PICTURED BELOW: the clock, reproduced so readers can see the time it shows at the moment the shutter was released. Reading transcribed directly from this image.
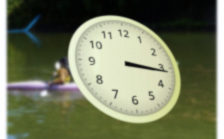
3:16
